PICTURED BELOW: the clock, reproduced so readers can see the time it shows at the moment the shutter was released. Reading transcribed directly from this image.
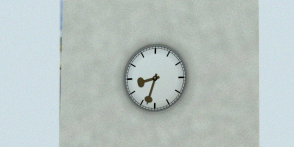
8:33
